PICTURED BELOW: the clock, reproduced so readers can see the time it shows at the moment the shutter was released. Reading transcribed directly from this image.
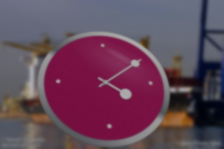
4:09
